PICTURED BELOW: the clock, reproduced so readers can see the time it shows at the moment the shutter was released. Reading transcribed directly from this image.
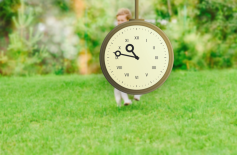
10:47
